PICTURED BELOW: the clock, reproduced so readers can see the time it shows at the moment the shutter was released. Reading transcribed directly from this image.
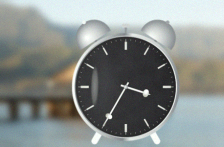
3:35
